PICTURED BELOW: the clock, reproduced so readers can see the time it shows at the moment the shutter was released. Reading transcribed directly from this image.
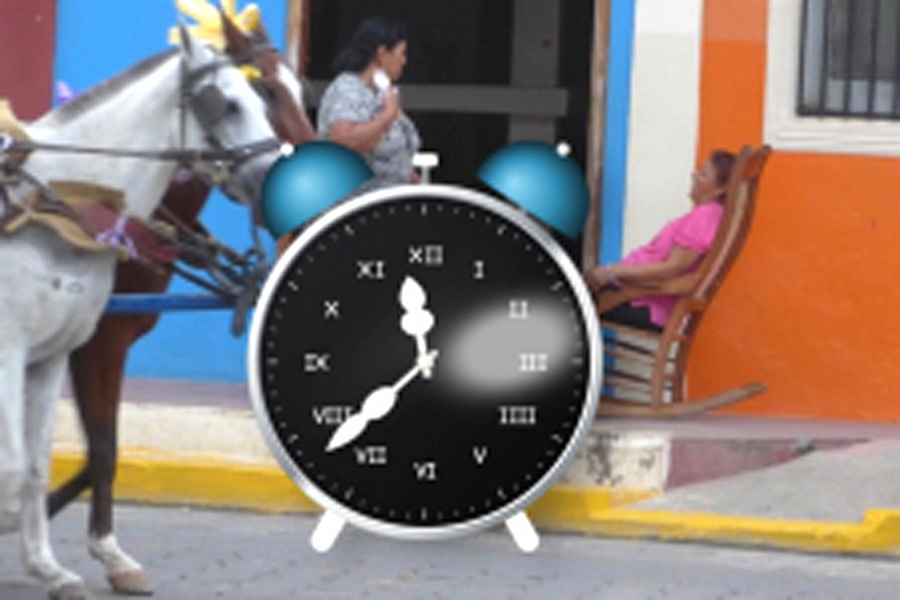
11:38
